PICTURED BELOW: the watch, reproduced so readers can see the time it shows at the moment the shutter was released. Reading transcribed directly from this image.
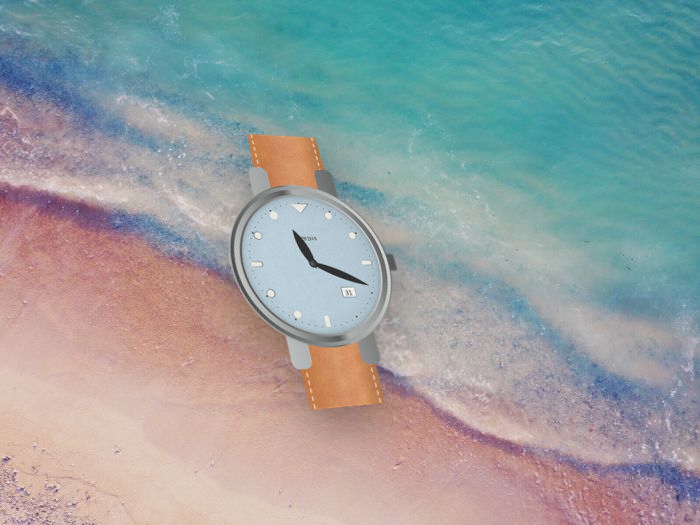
11:19
